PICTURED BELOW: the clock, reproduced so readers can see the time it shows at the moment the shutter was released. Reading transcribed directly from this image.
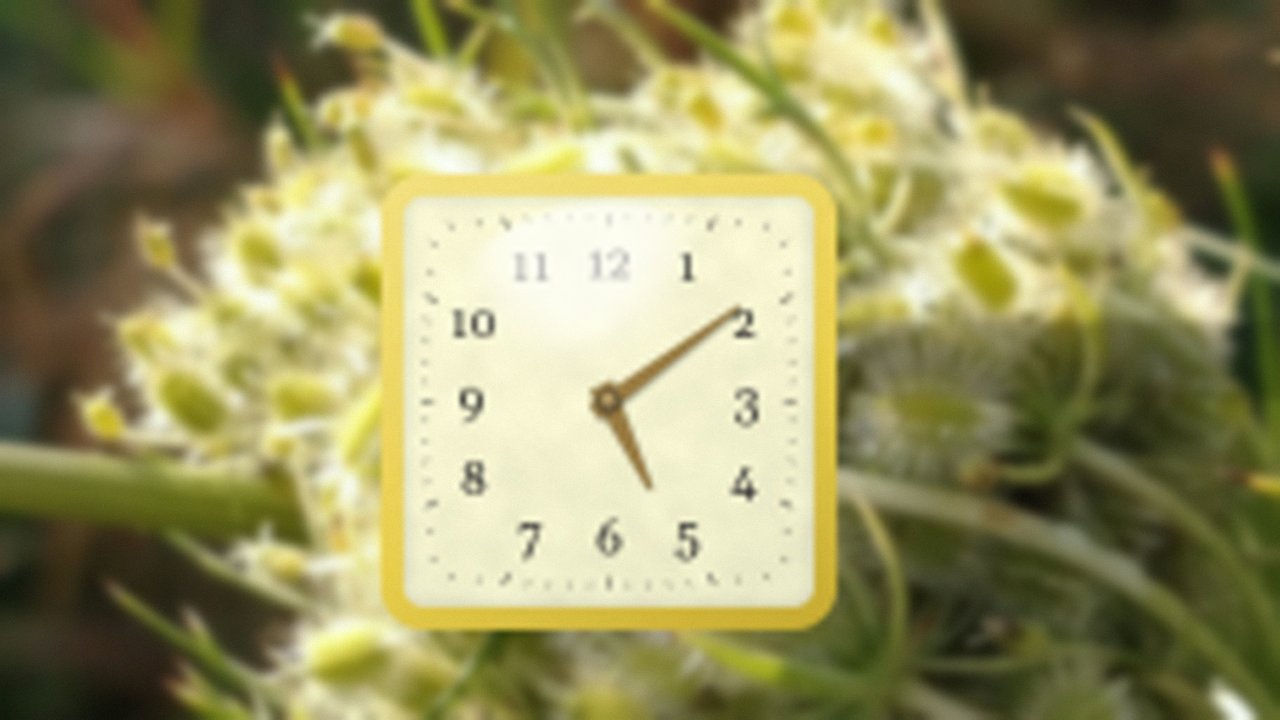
5:09
